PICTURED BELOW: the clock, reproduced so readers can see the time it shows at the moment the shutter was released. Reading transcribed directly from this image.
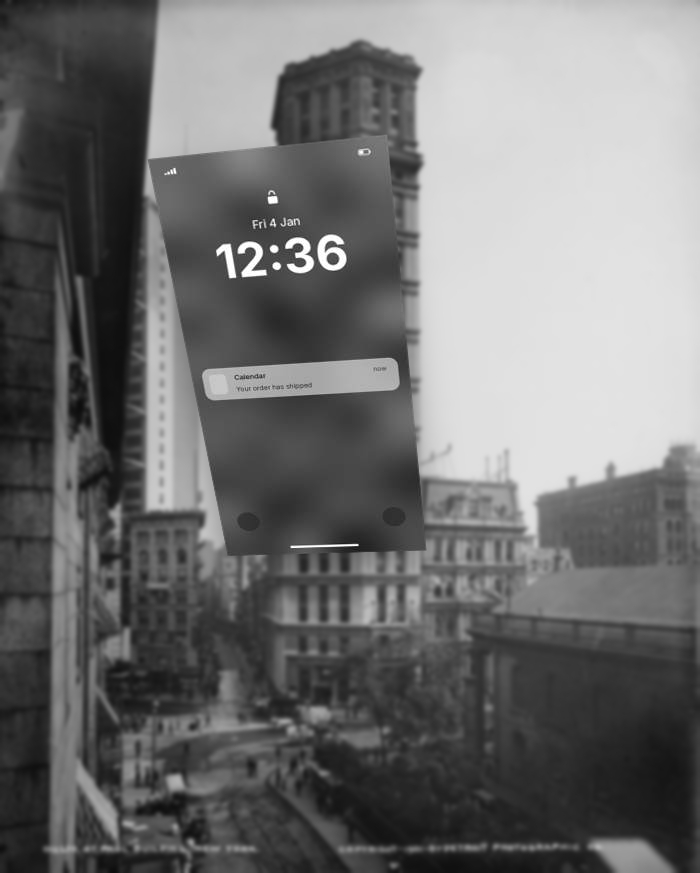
12:36
